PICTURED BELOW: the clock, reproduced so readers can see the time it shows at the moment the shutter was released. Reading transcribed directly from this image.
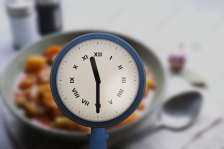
11:30
